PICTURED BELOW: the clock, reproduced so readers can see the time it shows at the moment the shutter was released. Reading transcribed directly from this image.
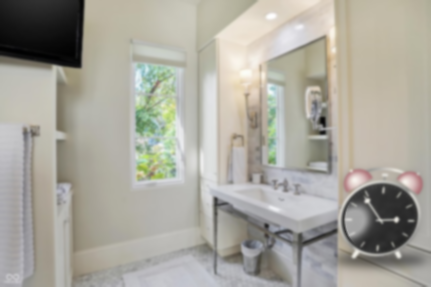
2:54
